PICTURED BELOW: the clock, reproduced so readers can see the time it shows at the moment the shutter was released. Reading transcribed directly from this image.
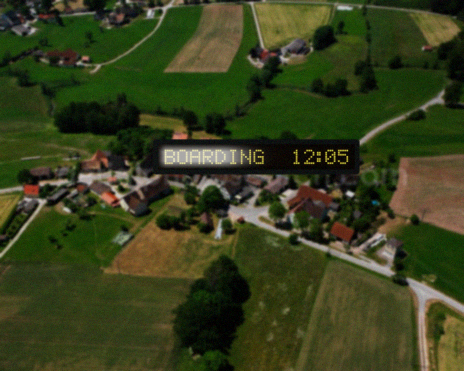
12:05
